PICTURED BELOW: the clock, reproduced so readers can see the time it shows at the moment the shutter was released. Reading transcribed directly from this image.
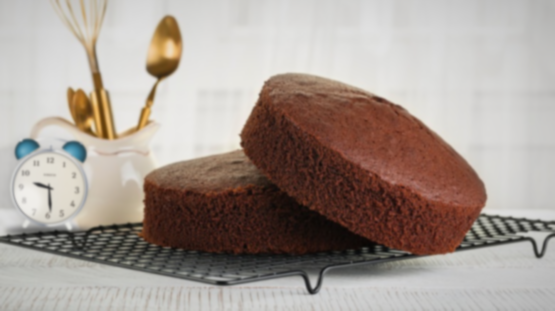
9:29
